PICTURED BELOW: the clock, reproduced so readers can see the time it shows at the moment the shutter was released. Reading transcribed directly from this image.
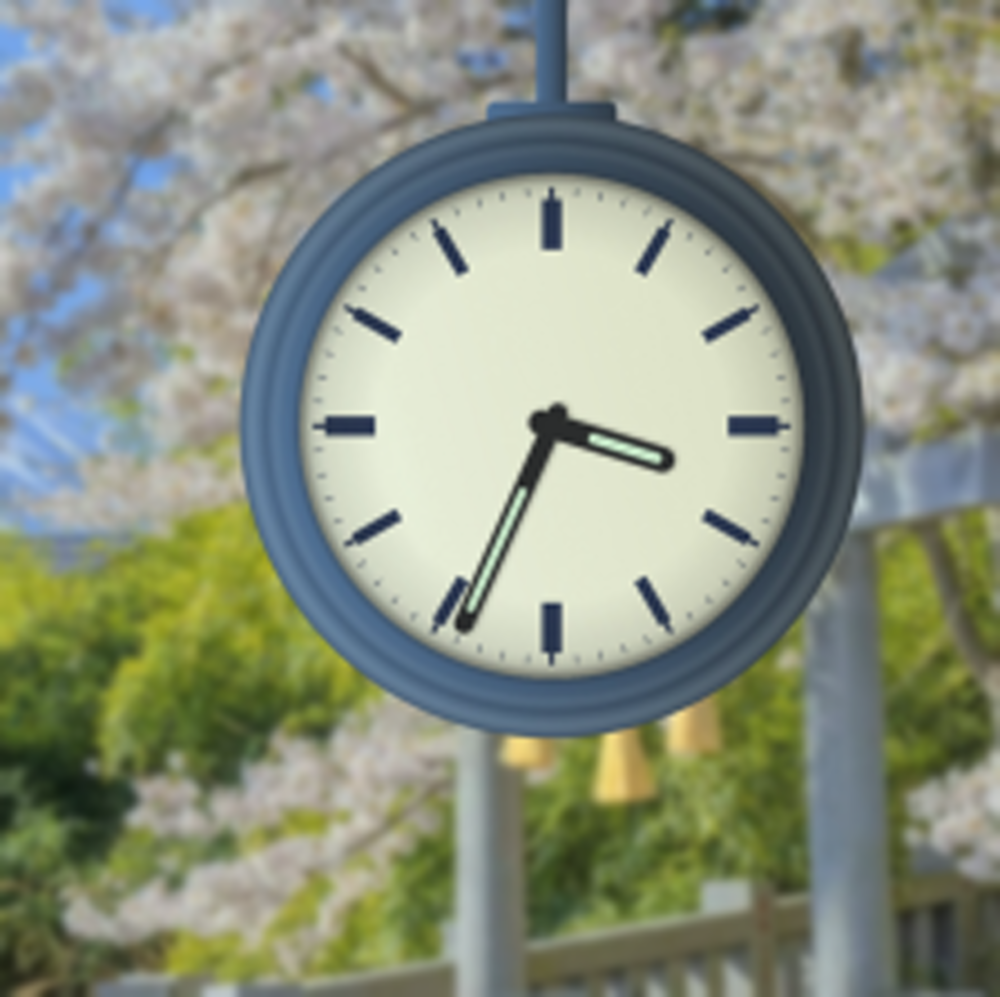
3:34
